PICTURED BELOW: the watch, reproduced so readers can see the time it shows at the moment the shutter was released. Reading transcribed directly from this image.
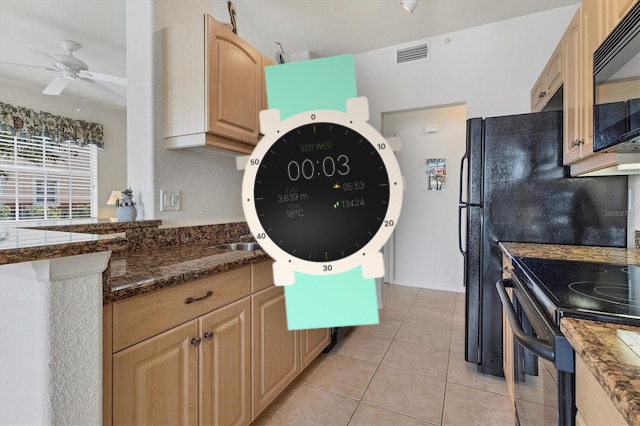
0:03
